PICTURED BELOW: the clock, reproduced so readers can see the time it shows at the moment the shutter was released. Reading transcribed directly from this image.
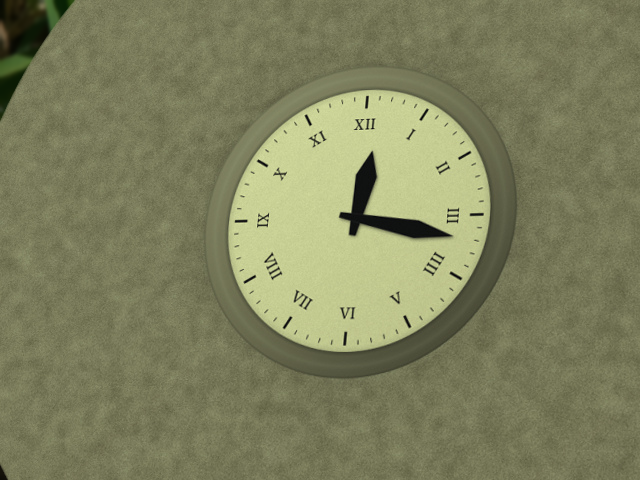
12:17
